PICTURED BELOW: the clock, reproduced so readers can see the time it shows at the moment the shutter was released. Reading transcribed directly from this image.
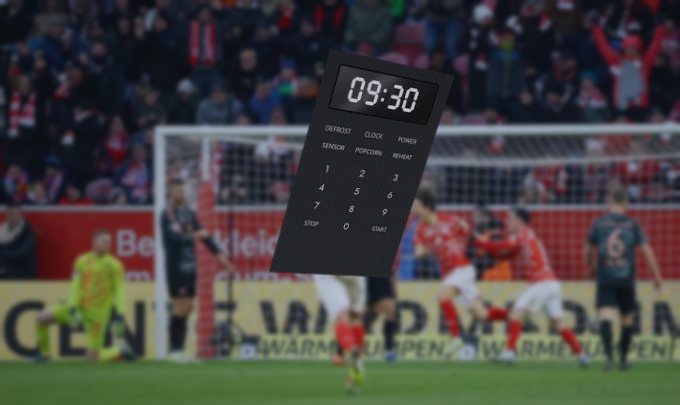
9:30
